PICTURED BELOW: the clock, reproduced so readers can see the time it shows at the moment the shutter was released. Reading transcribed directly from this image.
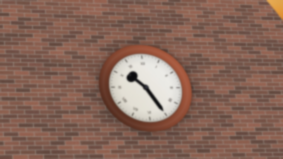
10:25
